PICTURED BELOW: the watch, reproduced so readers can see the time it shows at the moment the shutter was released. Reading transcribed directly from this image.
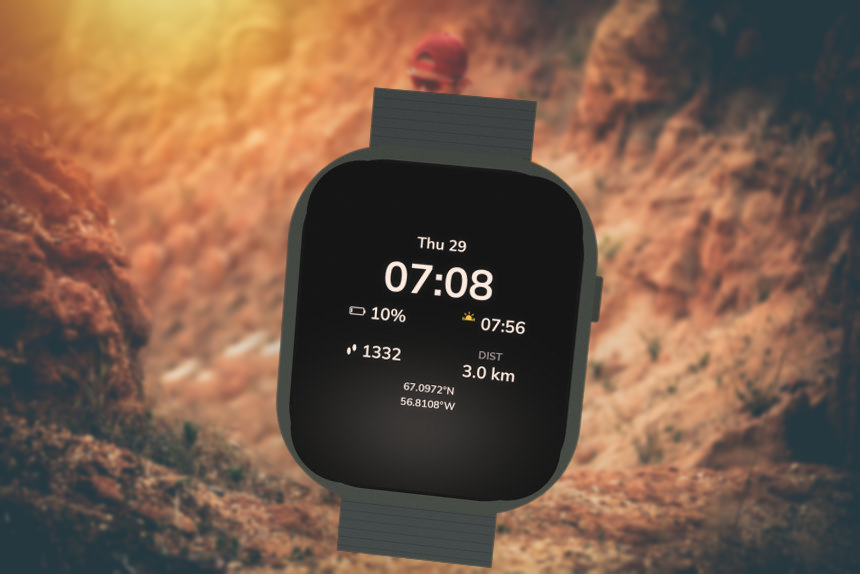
7:08
